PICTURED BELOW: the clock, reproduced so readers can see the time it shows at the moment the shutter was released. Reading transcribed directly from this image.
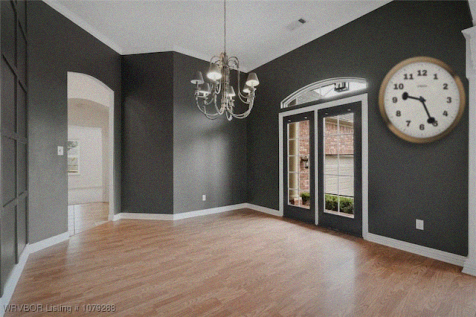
9:26
